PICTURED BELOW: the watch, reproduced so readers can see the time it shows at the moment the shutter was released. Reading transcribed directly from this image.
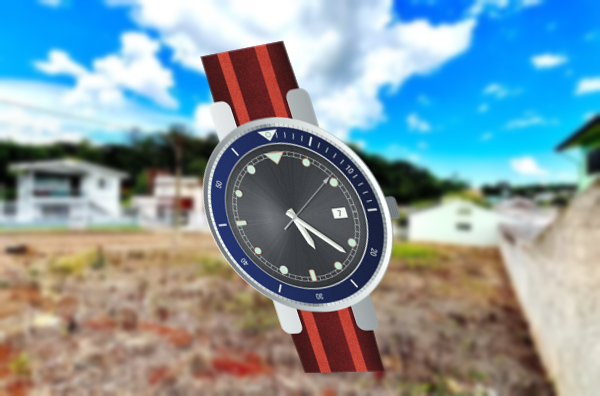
5:22:09
